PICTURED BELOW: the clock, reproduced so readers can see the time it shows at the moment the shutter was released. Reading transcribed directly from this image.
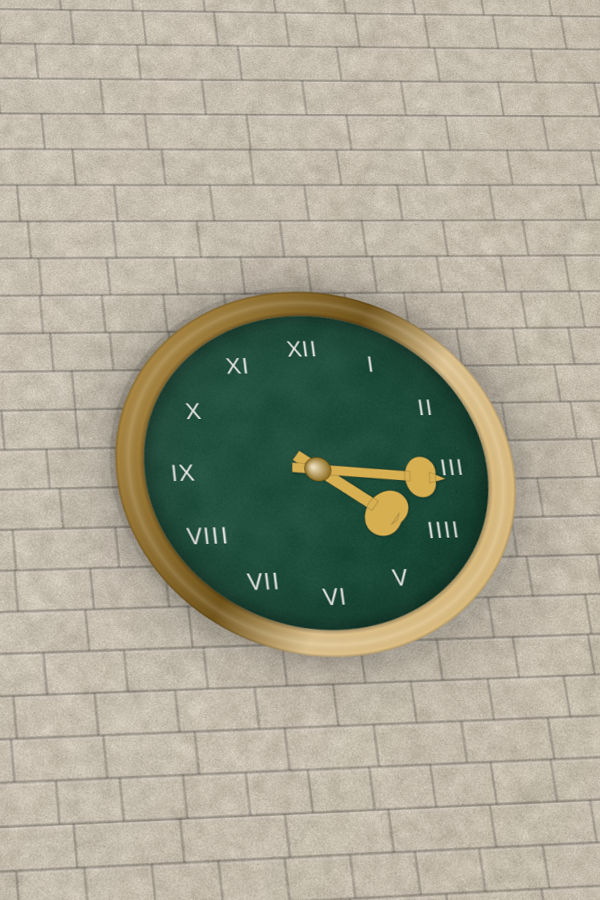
4:16
